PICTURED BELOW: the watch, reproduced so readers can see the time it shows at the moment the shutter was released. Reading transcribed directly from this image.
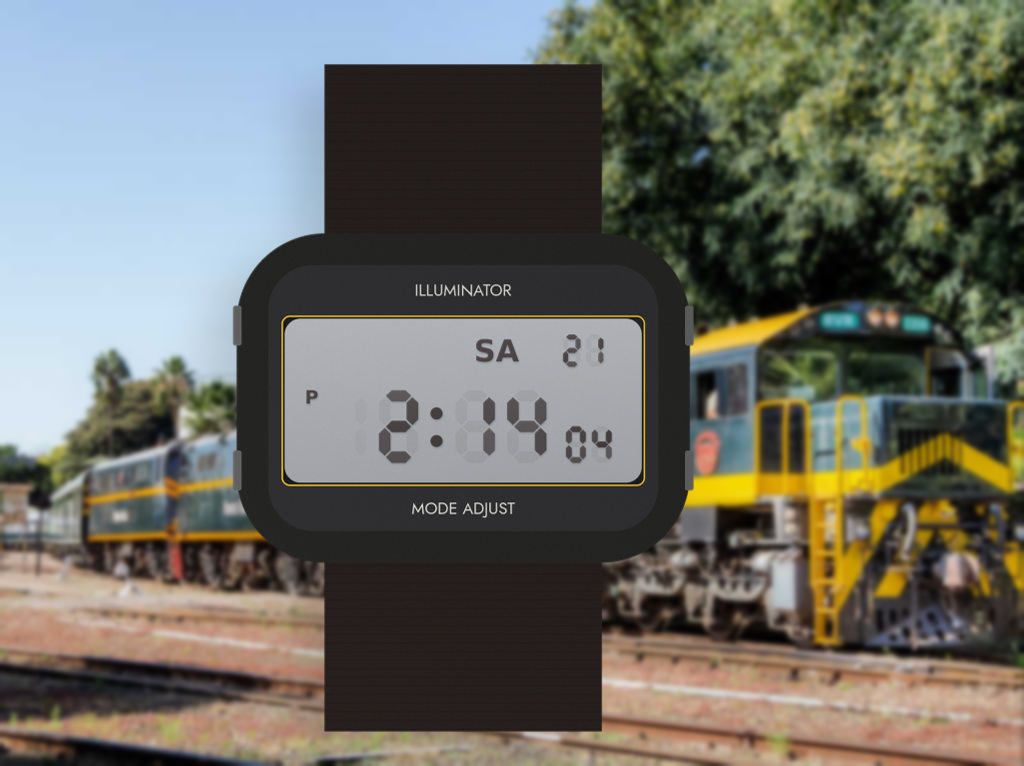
2:14:04
